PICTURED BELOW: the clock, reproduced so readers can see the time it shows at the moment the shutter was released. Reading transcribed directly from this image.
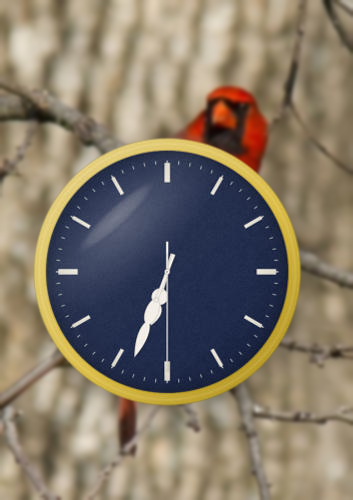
6:33:30
